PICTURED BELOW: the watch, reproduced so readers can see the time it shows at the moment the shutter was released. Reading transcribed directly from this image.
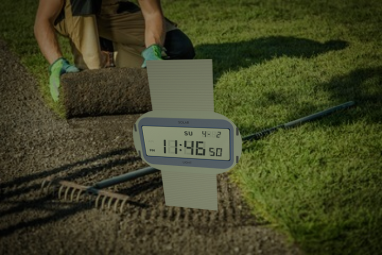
11:46:50
